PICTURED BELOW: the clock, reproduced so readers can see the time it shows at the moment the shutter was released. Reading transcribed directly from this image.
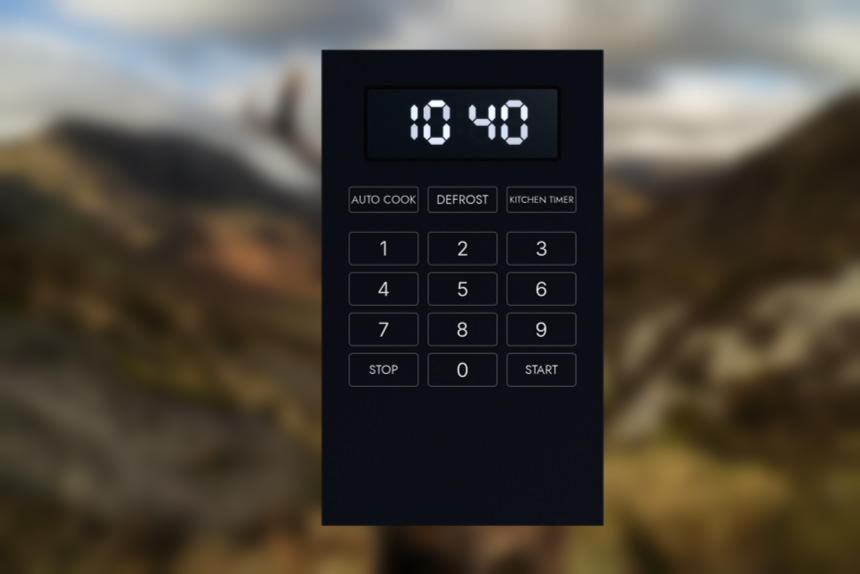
10:40
